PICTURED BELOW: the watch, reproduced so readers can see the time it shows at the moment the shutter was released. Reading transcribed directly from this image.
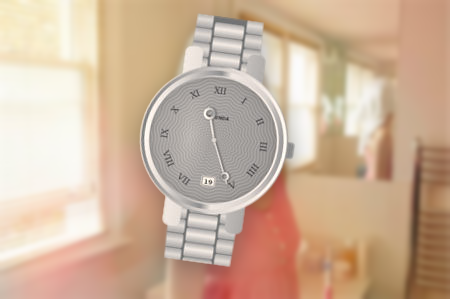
11:26
